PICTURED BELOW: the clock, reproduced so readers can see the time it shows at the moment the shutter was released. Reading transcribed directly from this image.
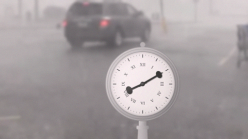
8:10
